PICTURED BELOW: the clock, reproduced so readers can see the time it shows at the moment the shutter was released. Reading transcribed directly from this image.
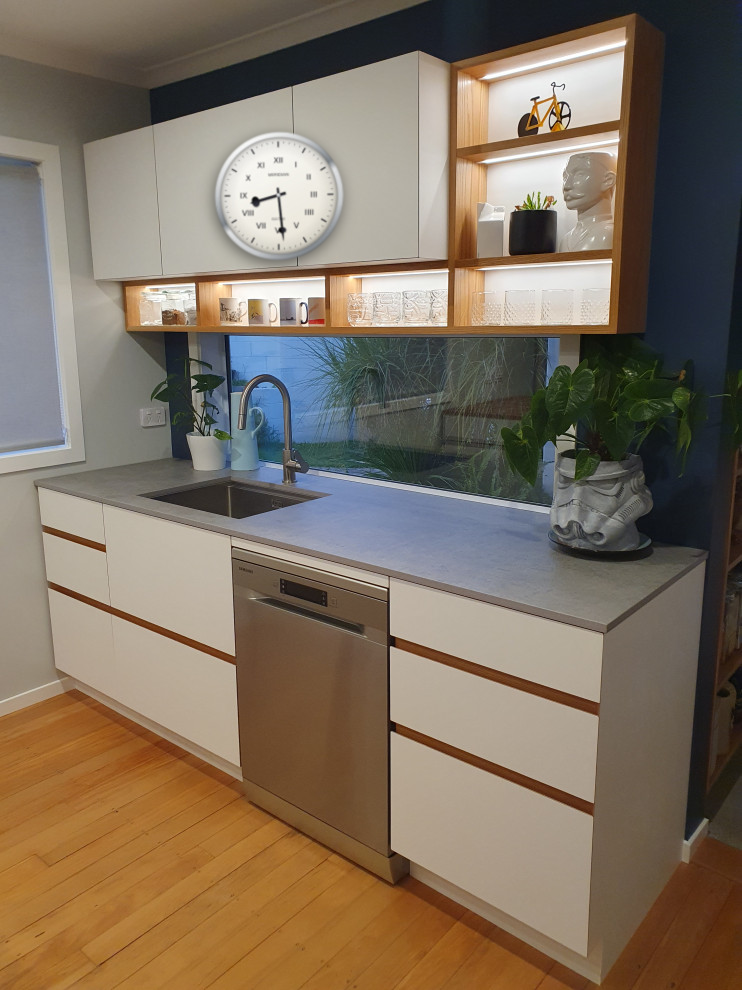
8:29
